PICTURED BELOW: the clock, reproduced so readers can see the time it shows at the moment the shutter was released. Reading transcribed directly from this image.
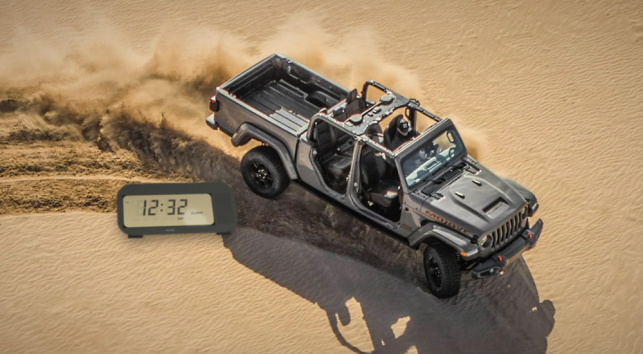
12:32
